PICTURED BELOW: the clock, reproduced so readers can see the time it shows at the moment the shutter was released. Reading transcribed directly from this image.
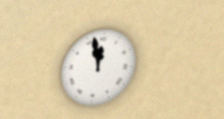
11:57
